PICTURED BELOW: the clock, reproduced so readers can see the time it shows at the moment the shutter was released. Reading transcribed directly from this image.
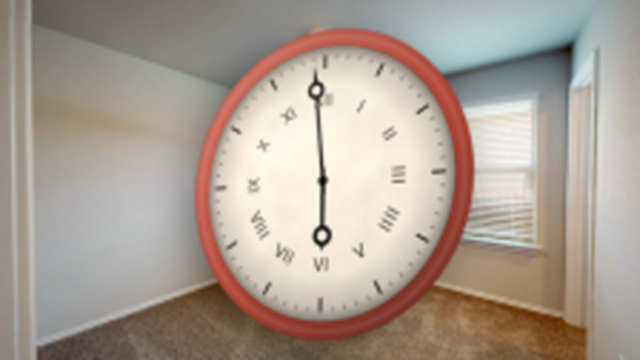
5:59
